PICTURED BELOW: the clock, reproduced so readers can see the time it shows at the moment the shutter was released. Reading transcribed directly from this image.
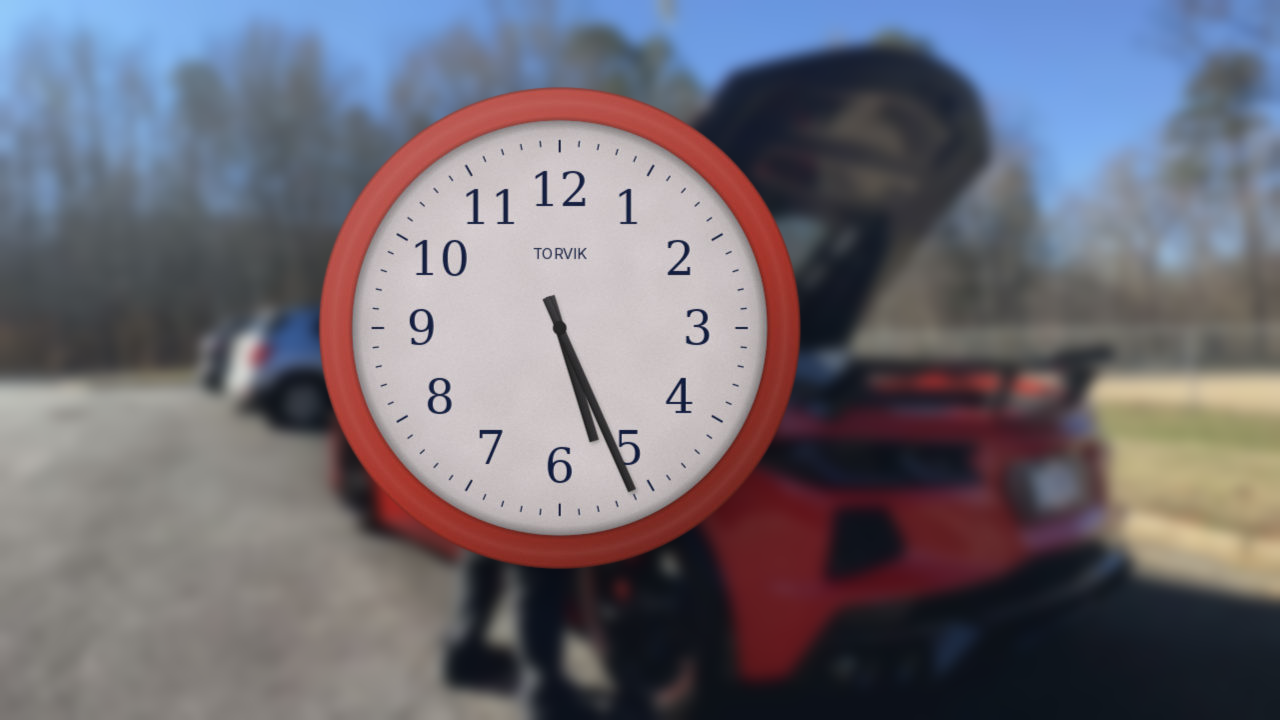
5:26
